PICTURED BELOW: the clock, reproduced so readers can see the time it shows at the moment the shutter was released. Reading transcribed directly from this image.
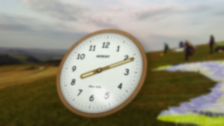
8:11
